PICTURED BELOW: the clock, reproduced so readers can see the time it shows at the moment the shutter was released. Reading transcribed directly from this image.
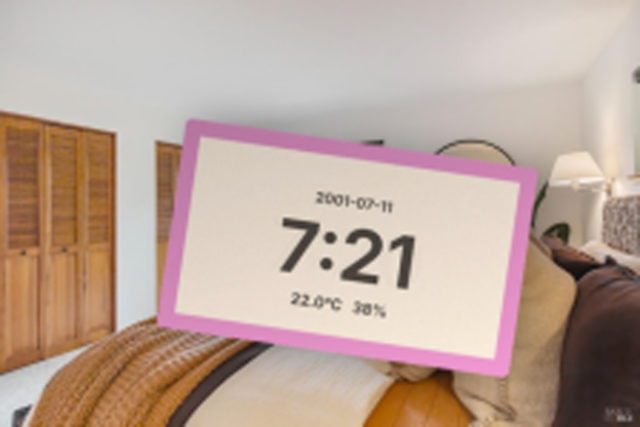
7:21
